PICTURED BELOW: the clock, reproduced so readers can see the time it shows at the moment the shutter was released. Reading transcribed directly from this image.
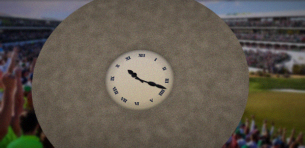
10:18
